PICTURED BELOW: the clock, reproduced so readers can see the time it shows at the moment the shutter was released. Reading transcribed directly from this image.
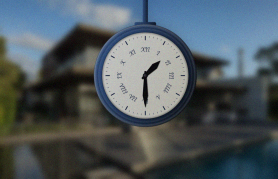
1:30
